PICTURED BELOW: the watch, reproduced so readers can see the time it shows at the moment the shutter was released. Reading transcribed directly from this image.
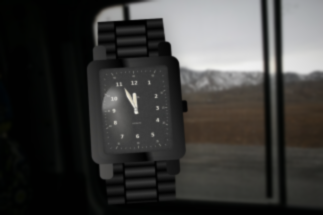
11:56
